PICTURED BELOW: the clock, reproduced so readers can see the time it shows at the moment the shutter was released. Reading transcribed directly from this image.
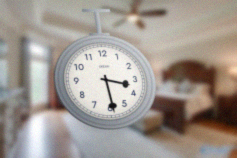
3:29
